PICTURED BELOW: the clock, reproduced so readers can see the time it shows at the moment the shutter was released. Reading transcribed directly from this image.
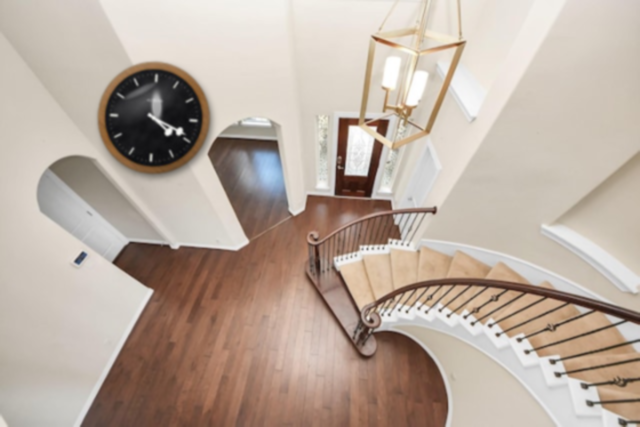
4:19
